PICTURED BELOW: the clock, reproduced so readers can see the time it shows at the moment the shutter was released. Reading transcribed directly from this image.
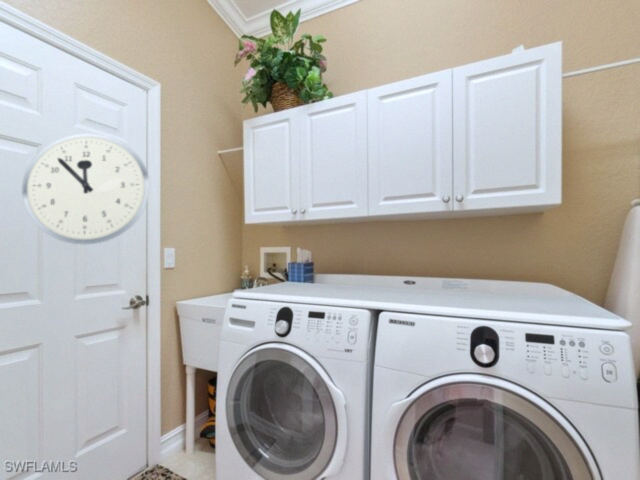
11:53
